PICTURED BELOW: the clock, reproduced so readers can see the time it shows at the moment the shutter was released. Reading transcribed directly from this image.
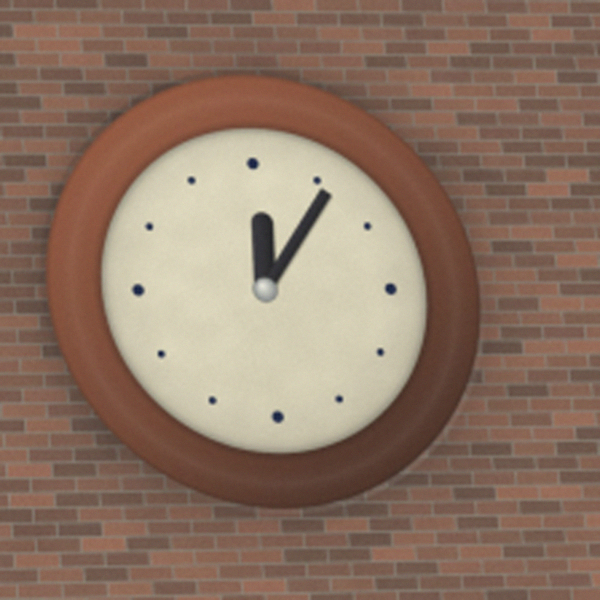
12:06
